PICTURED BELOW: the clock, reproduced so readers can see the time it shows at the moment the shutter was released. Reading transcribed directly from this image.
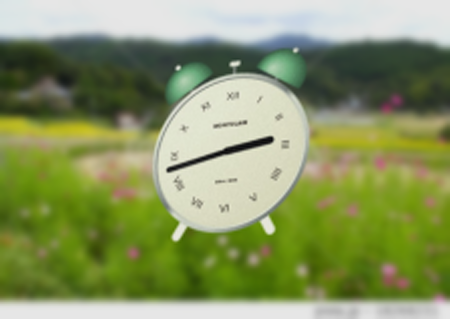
2:43
